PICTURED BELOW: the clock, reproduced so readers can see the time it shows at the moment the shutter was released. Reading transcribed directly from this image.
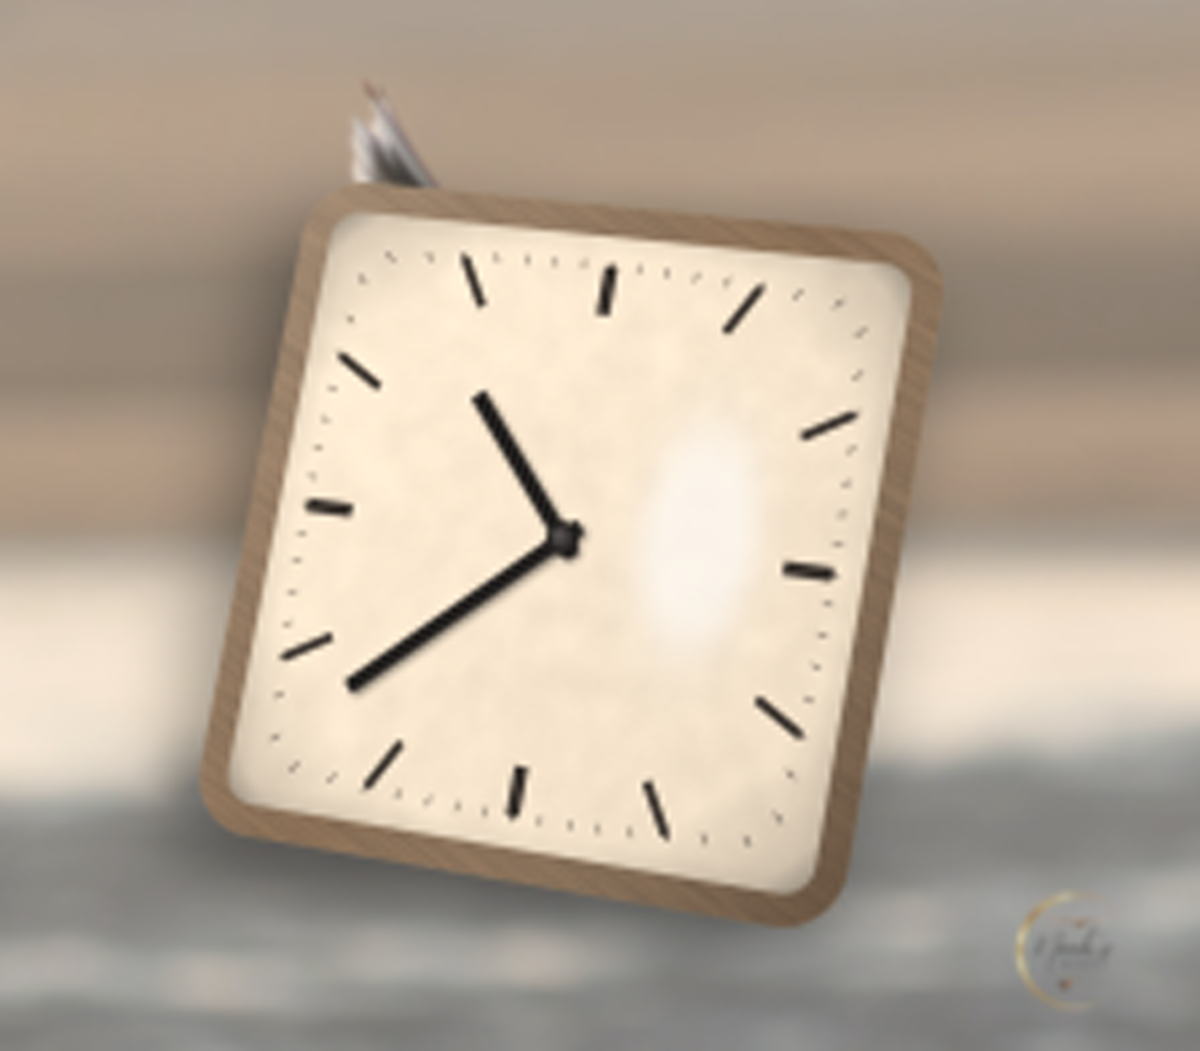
10:38
